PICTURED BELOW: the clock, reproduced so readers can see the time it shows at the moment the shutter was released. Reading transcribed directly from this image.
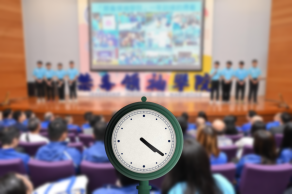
4:21
